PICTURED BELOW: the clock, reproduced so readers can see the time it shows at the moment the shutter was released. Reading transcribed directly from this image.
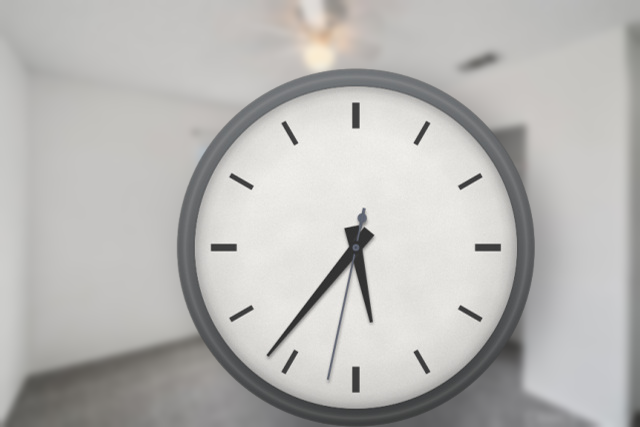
5:36:32
